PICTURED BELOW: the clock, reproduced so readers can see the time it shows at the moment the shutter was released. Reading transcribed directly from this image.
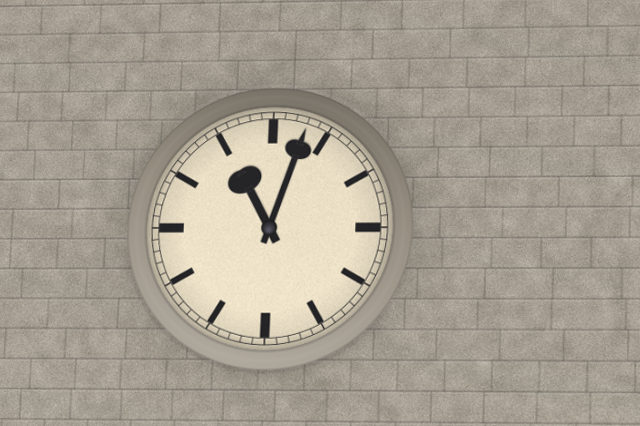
11:03
